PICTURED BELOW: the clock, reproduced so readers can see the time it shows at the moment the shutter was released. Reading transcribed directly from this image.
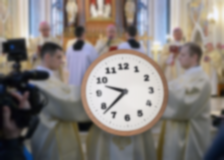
9:38
